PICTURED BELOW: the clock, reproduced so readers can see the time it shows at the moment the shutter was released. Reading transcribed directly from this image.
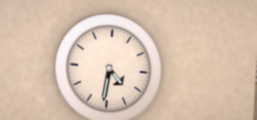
4:31
